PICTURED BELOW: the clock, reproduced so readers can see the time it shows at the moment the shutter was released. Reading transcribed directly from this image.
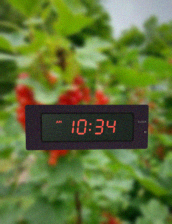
10:34
